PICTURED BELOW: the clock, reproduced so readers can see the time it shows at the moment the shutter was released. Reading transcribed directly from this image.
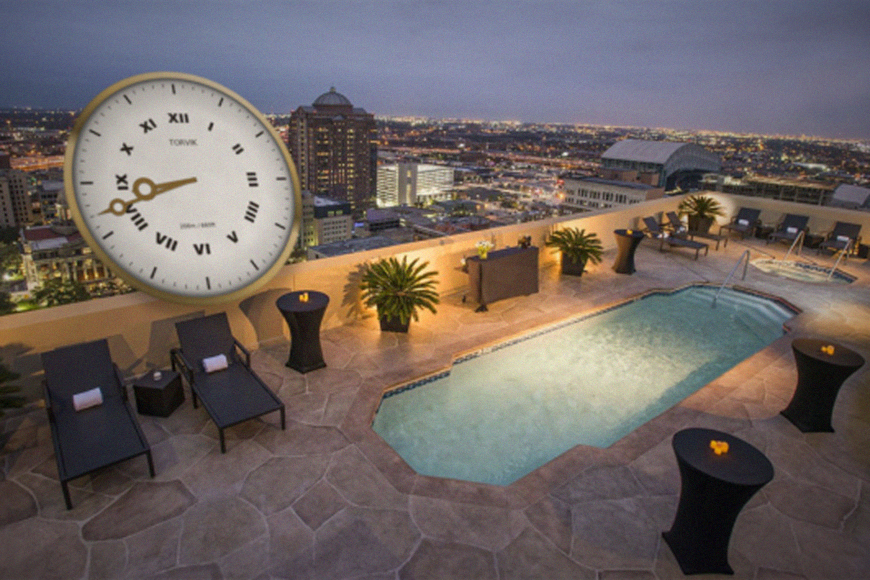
8:42
